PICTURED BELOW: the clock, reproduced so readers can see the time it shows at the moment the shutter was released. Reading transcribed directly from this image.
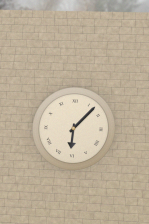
6:07
